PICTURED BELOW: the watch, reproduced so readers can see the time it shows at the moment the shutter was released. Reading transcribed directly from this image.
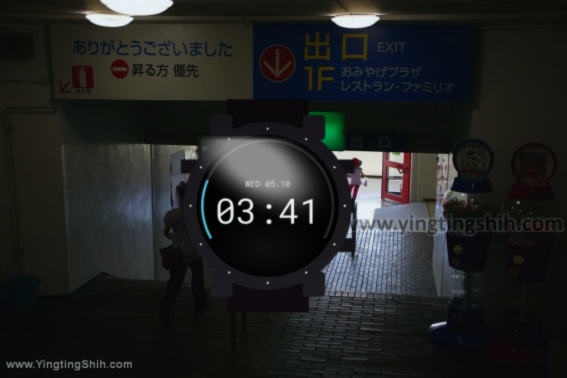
3:41
